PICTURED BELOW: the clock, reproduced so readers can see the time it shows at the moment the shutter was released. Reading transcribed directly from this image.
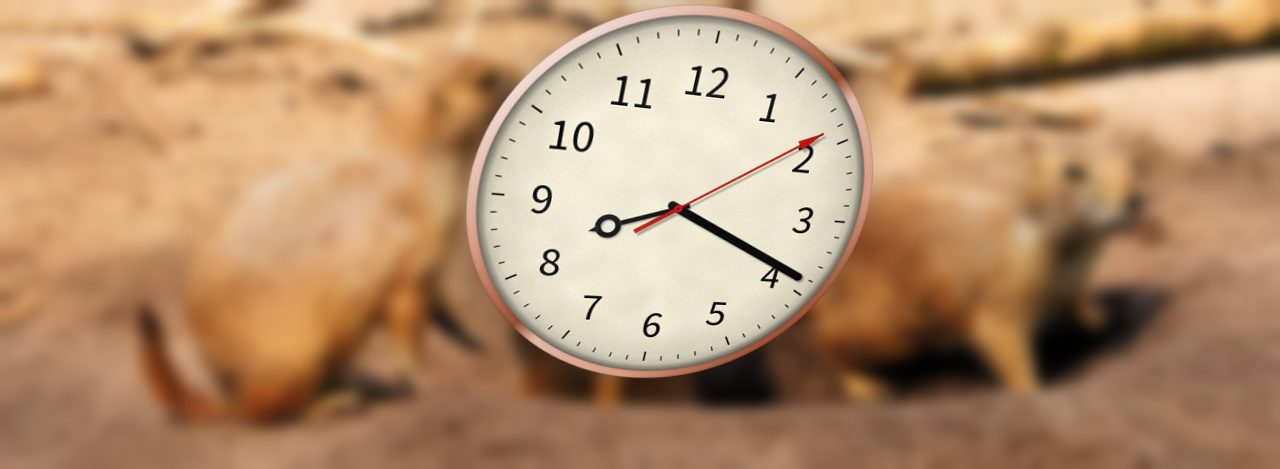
8:19:09
